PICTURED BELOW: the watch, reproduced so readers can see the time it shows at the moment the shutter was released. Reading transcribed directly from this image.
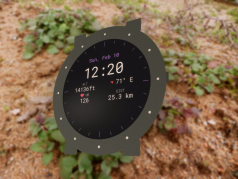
12:20
